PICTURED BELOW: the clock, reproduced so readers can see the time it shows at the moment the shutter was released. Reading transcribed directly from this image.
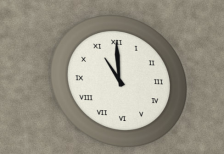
11:00
